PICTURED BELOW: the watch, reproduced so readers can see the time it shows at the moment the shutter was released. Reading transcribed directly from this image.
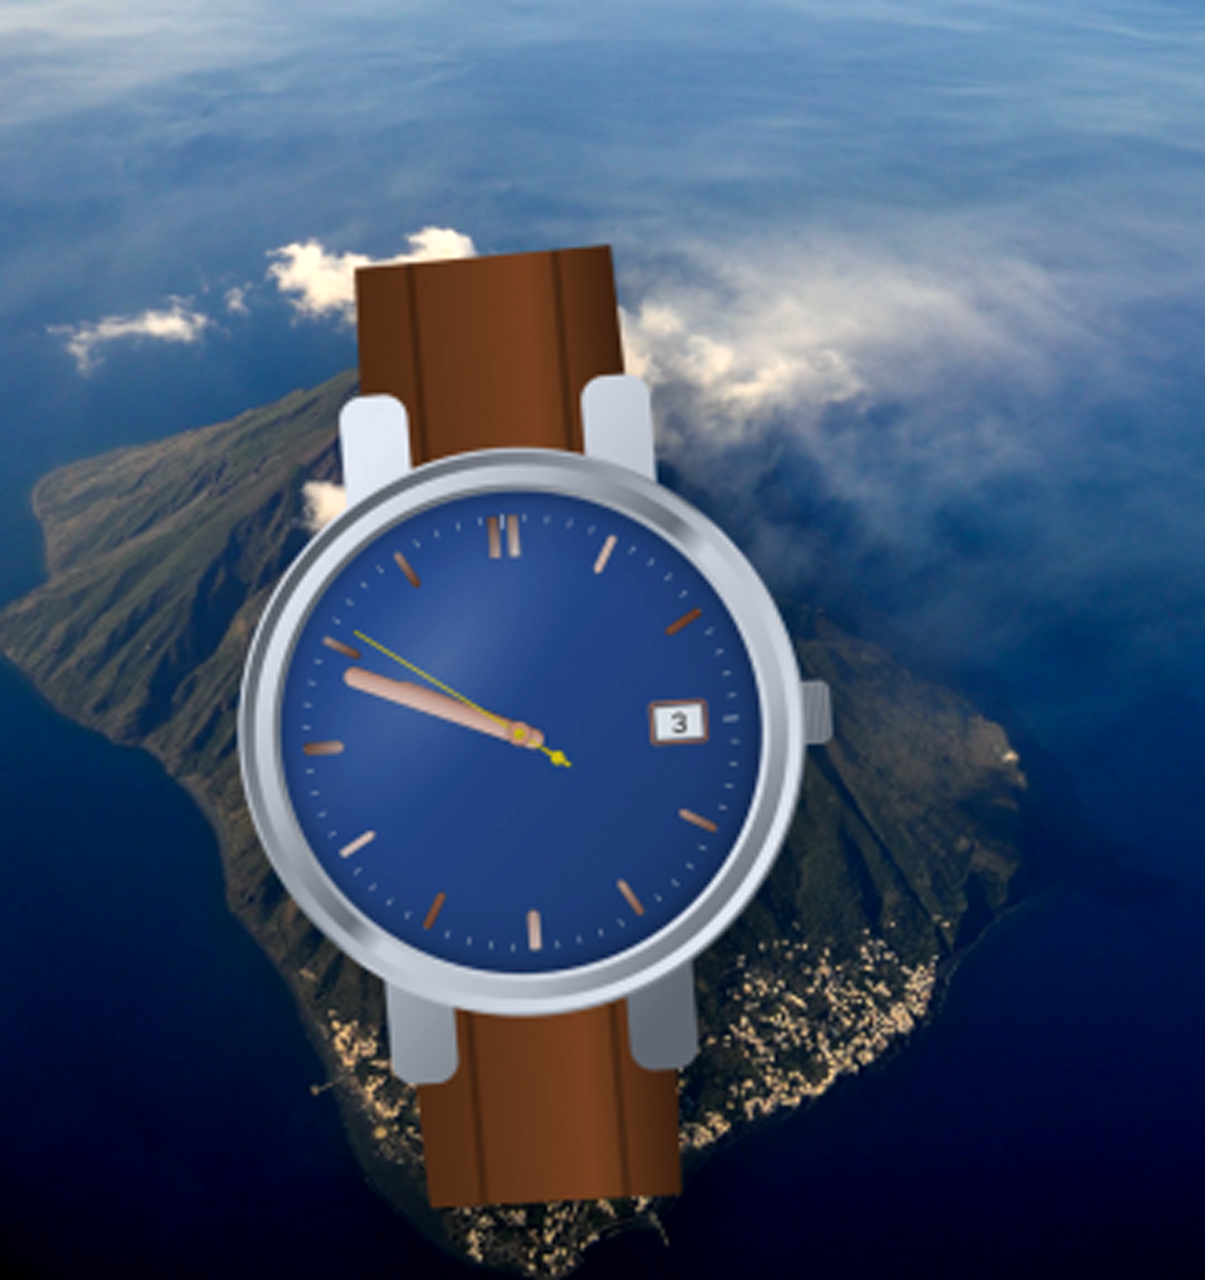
9:48:51
